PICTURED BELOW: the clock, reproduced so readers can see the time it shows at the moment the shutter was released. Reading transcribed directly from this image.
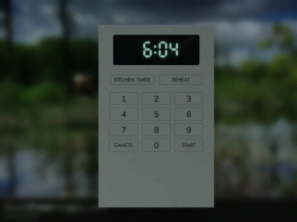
6:04
